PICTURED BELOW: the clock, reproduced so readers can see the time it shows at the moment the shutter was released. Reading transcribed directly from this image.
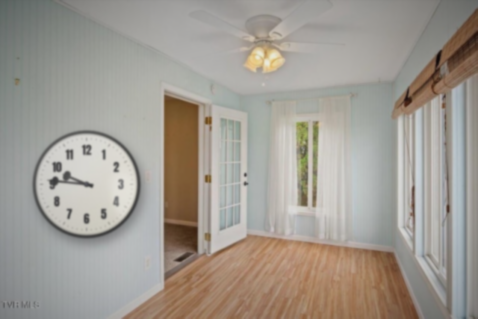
9:46
